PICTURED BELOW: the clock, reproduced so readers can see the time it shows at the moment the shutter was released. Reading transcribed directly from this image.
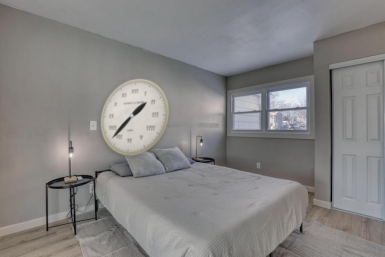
1:37
